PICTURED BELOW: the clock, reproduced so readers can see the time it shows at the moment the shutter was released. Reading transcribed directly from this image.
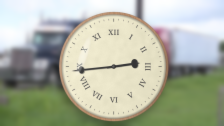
2:44
